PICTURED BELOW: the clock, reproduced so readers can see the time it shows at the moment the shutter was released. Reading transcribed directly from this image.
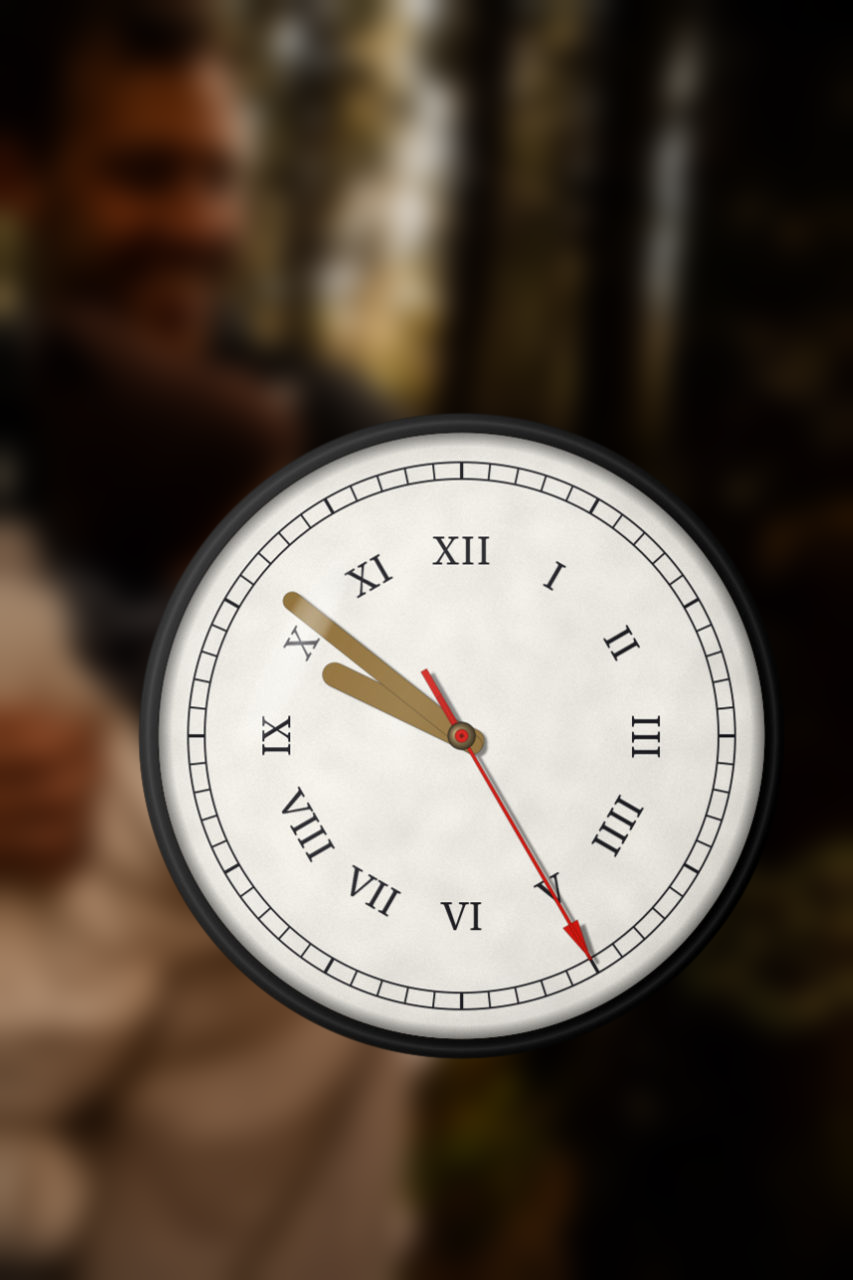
9:51:25
